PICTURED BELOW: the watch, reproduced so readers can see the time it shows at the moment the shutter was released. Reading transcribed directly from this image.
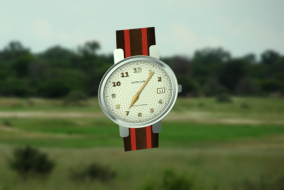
7:06
